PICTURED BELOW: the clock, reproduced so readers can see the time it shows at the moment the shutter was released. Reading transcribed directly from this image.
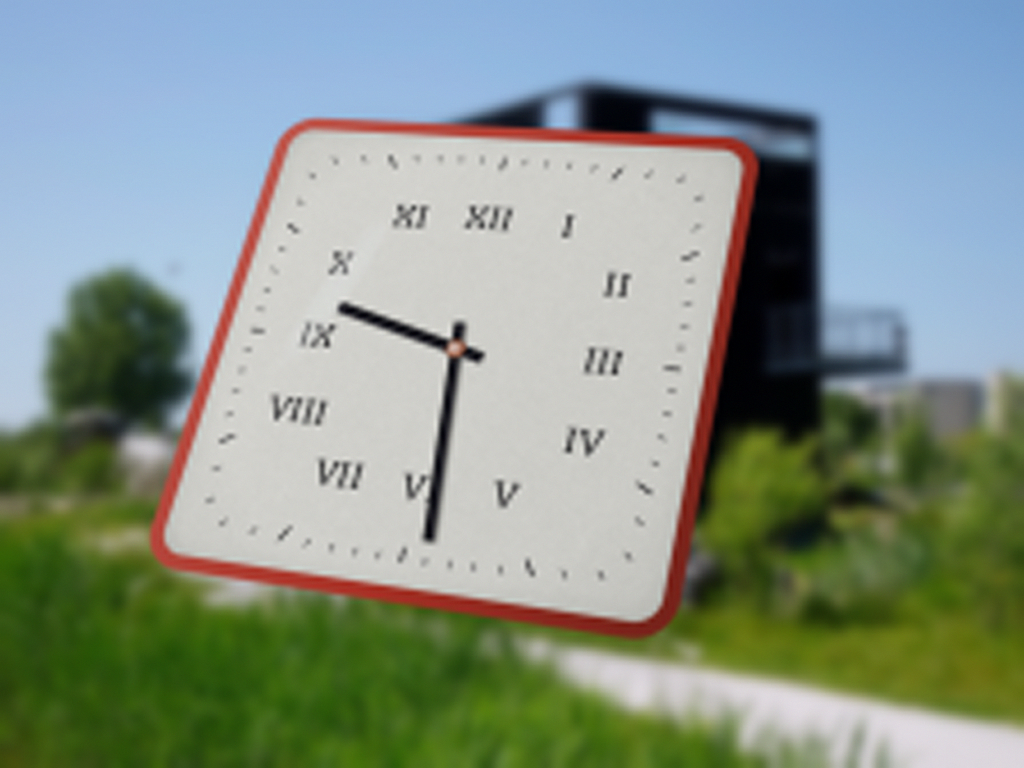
9:29
